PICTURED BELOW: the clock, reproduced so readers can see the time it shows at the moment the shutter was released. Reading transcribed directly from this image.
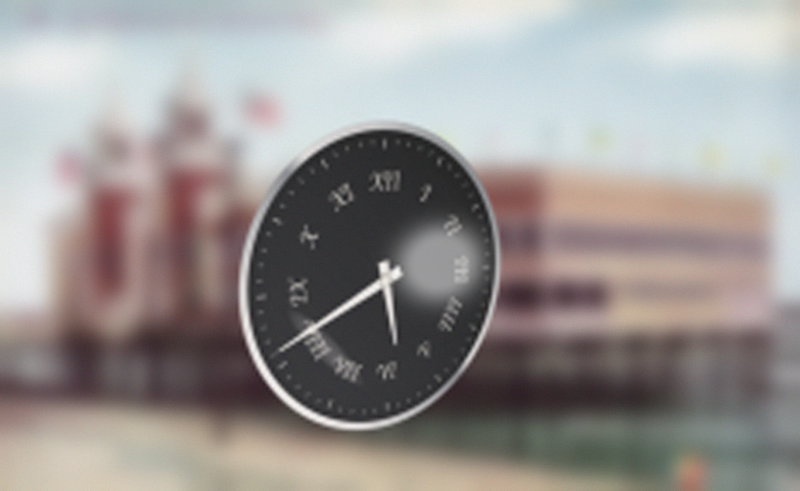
5:41
